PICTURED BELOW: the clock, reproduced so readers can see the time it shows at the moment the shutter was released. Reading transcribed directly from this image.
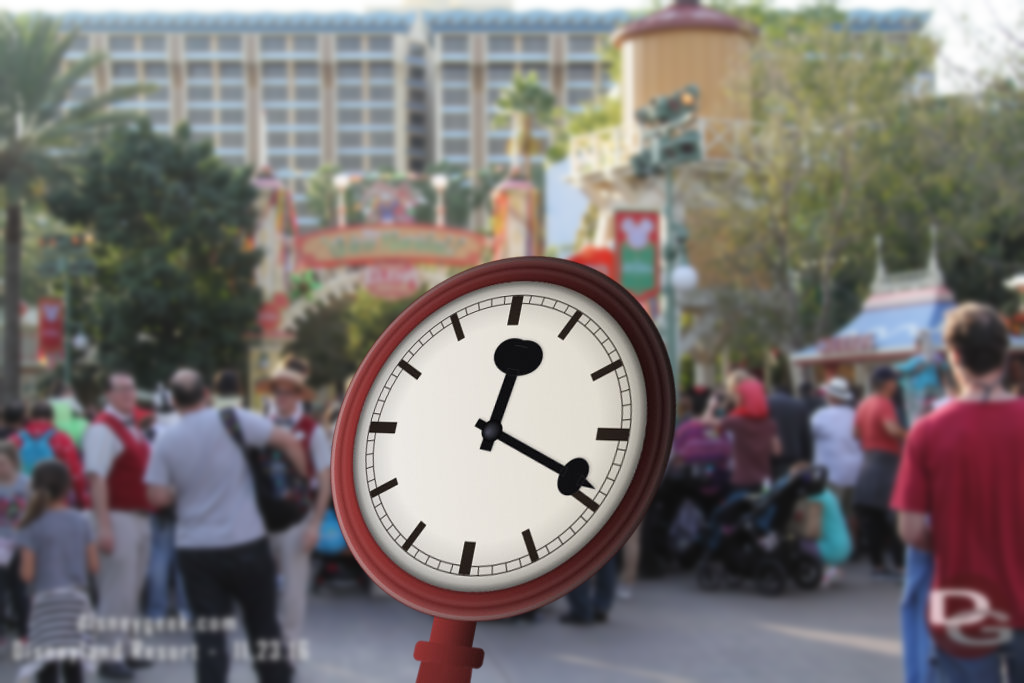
12:19
